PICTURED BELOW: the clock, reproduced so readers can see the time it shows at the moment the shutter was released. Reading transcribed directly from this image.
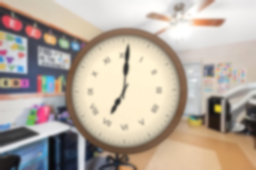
7:01
